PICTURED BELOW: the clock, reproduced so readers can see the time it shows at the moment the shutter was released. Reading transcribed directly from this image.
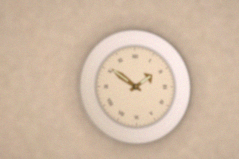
1:51
